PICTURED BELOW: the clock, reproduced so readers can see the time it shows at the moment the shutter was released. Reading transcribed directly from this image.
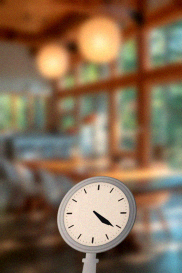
4:21
